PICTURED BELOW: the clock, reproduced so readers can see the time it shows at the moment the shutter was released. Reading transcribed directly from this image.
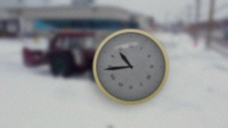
10:44
